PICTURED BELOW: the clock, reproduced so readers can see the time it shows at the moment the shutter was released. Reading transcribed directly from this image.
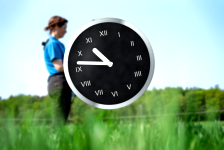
10:47
